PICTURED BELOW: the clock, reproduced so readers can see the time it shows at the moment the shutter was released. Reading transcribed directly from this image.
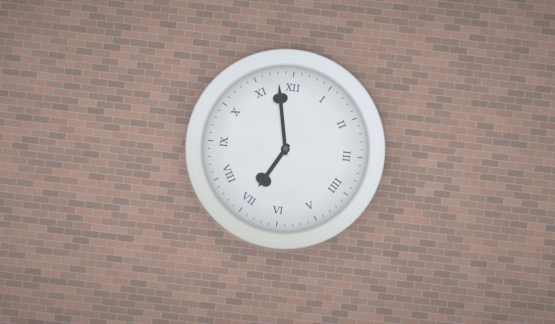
6:58
